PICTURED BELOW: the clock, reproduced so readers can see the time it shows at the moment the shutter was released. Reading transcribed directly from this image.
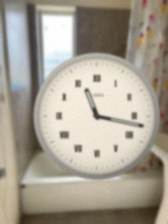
11:17
